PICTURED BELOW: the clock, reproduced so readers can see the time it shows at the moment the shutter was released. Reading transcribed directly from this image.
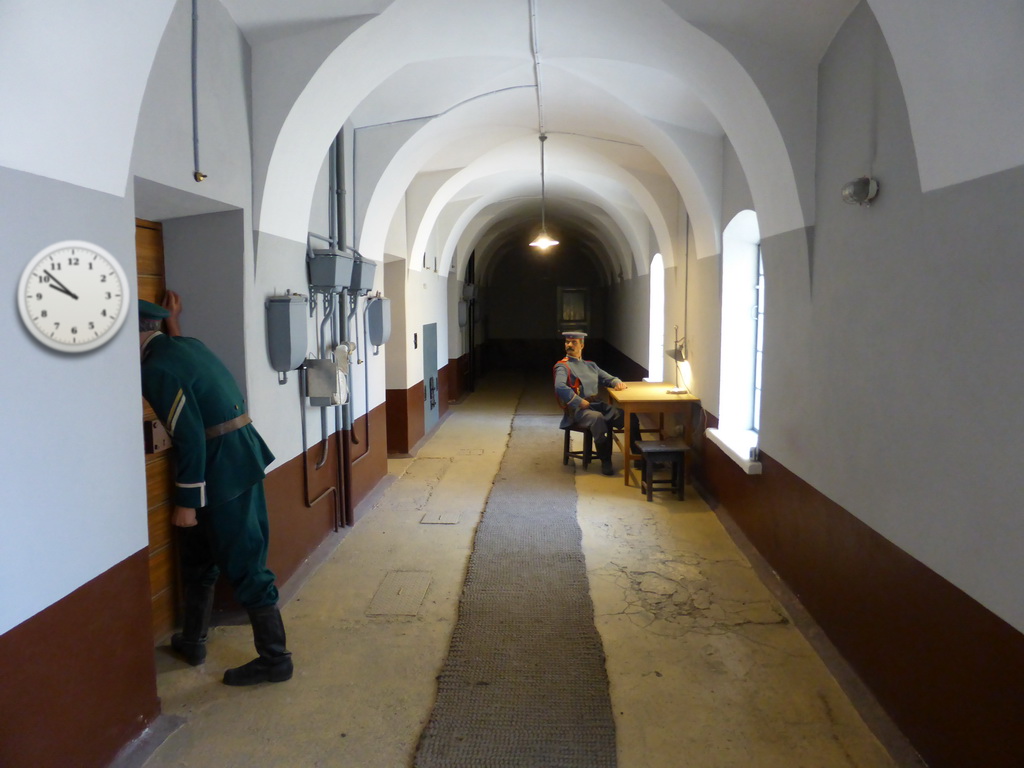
9:52
